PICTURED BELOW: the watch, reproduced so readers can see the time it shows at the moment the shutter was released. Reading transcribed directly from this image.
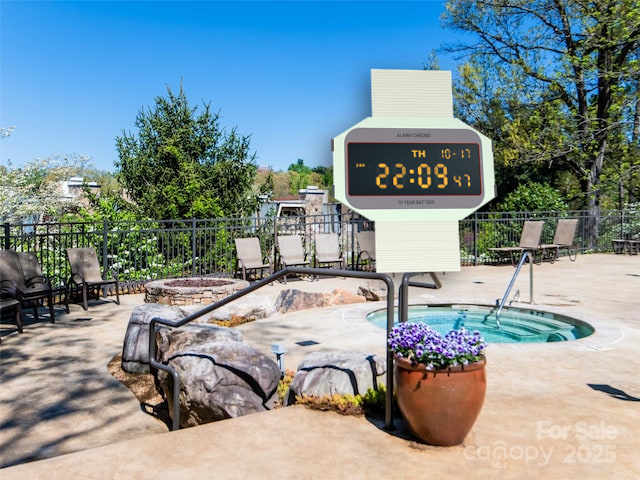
22:09:47
